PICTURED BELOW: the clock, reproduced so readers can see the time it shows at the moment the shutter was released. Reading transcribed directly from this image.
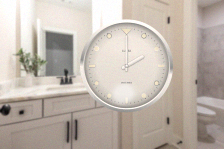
2:00
